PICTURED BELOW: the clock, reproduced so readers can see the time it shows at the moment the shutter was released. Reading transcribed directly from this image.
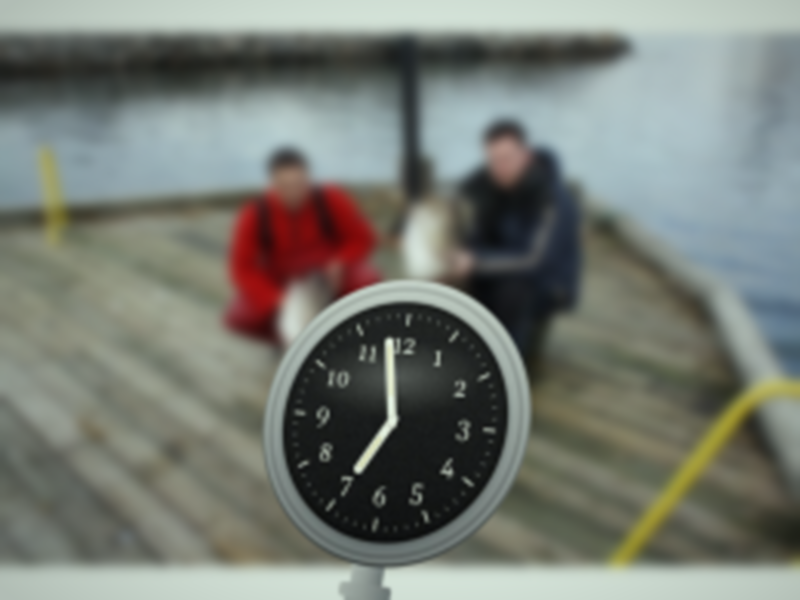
6:58
